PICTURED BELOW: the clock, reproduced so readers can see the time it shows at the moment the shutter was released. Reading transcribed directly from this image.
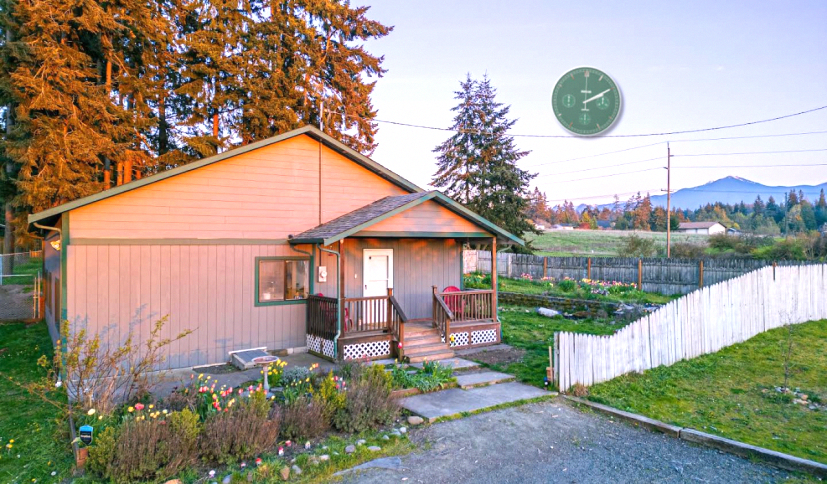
2:10
